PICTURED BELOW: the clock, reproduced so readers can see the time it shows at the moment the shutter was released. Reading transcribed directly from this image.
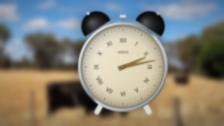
2:13
